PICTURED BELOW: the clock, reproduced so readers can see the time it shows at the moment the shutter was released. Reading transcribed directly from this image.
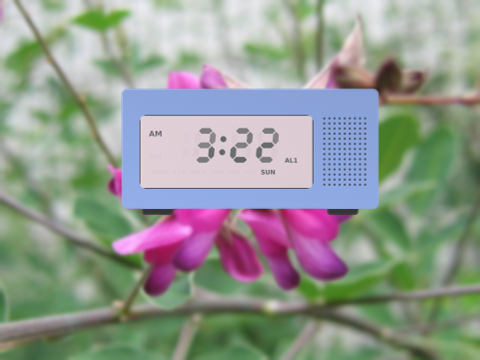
3:22
